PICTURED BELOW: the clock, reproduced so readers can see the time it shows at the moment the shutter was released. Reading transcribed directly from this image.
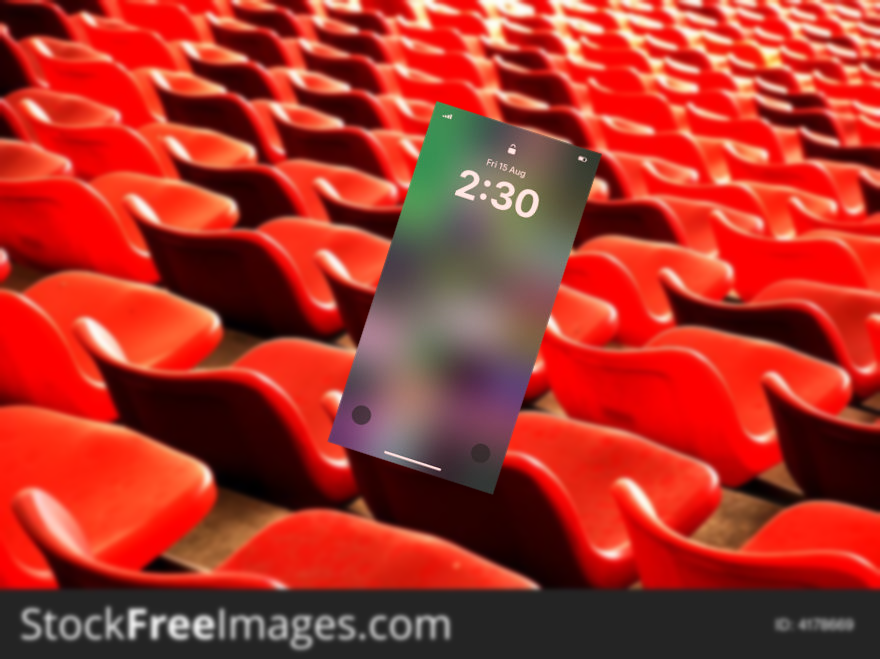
2:30
